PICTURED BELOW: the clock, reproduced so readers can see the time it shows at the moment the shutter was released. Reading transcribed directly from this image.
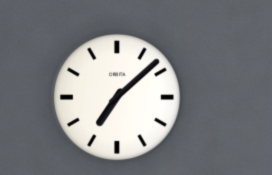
7:08
